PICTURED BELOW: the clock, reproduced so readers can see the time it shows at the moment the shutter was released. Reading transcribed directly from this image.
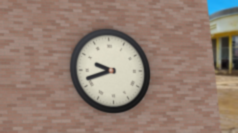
9:42
